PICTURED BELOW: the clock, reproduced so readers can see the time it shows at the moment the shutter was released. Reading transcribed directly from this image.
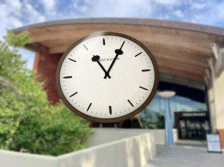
11:05
